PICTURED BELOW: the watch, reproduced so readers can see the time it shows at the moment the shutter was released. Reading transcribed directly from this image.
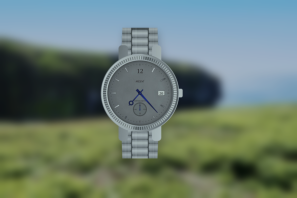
7:23
